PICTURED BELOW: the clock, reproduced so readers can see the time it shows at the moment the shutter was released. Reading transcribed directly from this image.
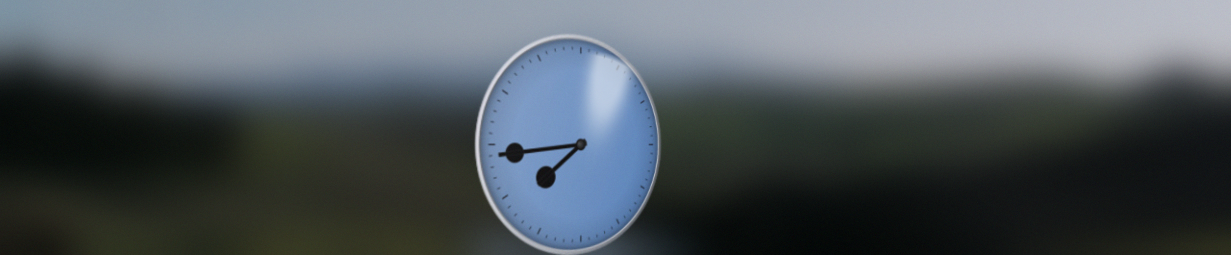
7:44
